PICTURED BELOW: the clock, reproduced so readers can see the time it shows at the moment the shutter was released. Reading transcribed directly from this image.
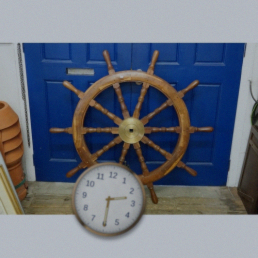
2:30
